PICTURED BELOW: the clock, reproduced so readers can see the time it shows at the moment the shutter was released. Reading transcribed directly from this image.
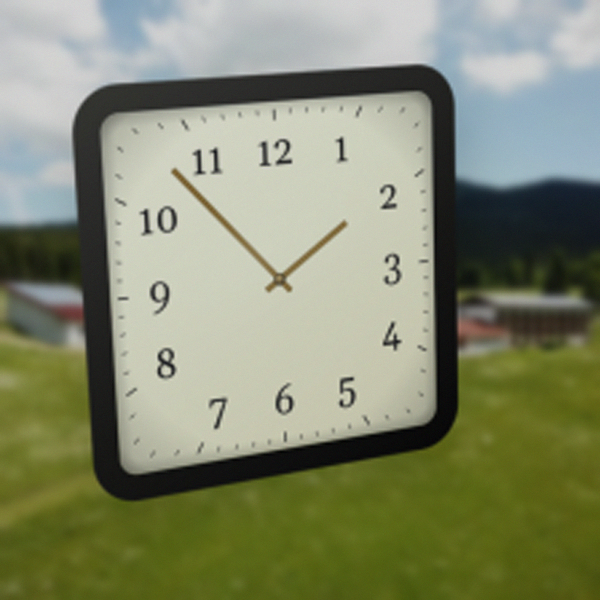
1:53
